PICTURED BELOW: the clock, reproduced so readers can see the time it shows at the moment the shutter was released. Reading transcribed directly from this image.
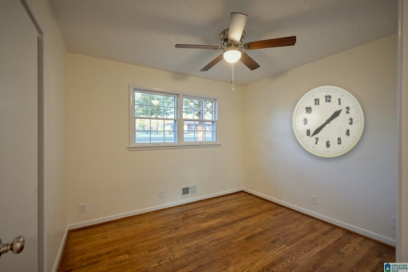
1:38
